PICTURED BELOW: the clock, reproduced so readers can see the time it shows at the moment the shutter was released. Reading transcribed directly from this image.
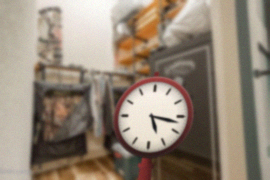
5:17
